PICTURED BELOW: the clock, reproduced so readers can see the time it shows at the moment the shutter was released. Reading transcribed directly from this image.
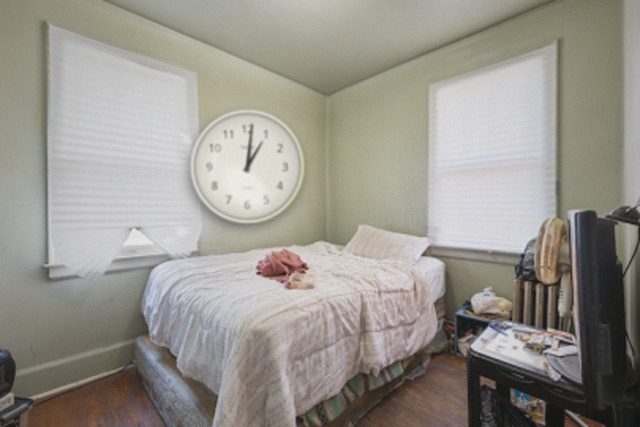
1:01
